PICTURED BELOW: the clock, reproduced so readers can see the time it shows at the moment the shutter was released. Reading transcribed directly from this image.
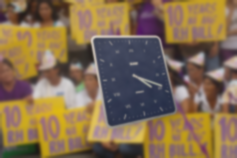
4:19
